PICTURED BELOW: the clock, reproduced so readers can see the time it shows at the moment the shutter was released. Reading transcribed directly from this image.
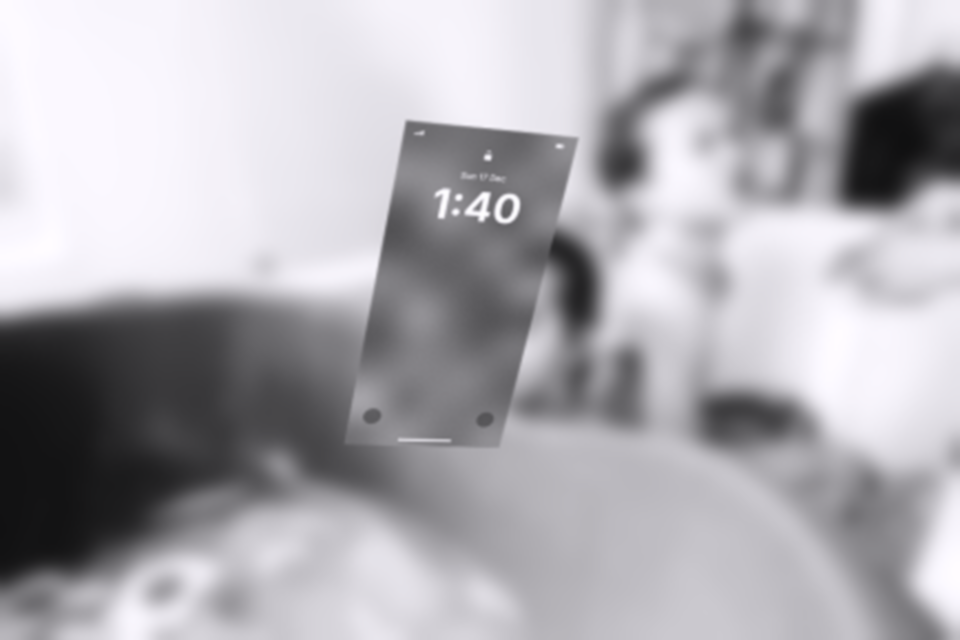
1:40
